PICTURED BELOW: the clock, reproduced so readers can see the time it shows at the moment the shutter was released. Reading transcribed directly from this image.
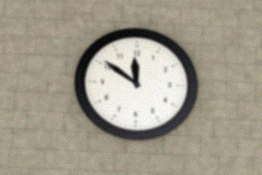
11:51
